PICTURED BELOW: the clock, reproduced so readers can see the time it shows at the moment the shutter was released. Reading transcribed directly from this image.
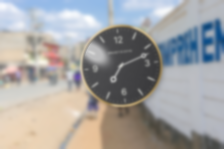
7:12
